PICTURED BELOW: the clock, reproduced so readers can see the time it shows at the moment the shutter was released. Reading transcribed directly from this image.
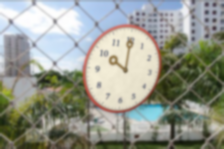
10:00
